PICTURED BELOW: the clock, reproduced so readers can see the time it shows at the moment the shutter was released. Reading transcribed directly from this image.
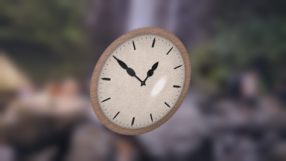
12:50
